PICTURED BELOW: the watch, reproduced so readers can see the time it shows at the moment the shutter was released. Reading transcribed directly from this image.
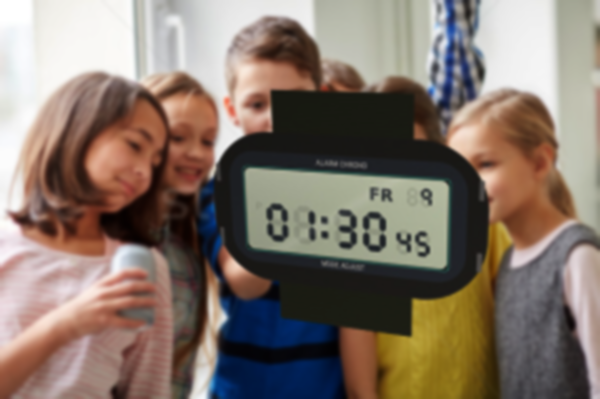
1:30:45
